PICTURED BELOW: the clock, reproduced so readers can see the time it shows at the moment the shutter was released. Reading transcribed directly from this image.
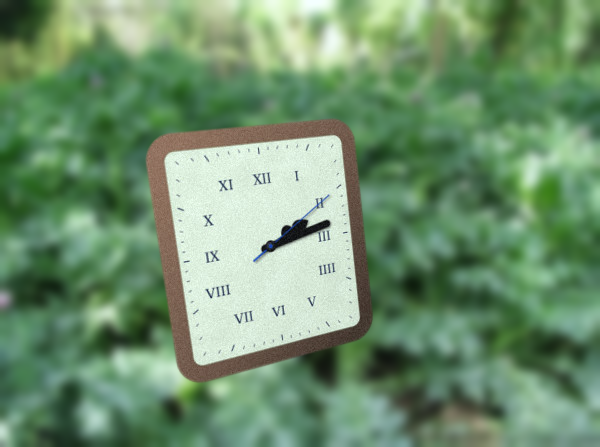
2:13:10
